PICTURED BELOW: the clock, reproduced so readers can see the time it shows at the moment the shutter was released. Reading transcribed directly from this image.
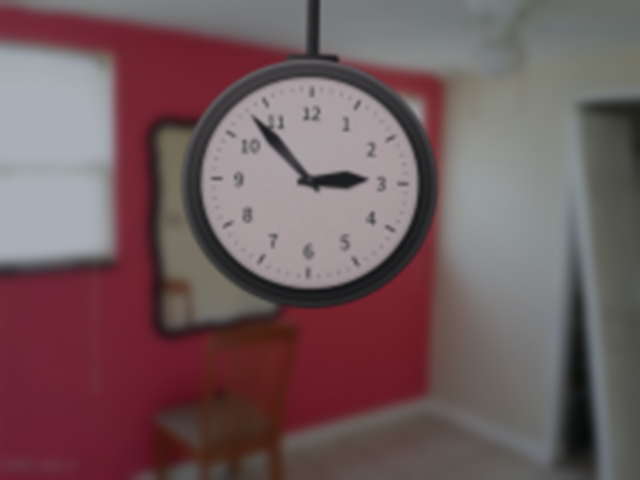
2:53
